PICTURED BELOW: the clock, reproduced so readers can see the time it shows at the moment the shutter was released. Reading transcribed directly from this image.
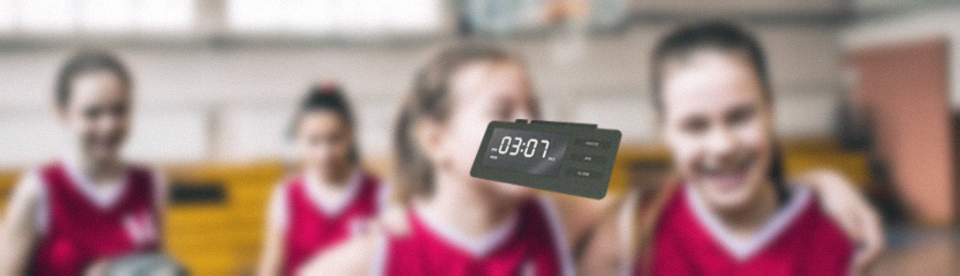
3:07
